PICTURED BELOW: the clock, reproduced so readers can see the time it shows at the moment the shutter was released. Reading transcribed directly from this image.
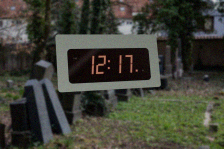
12:17
